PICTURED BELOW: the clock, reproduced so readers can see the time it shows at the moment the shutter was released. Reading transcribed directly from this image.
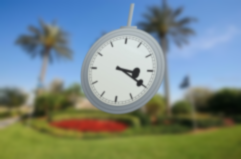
3:20
